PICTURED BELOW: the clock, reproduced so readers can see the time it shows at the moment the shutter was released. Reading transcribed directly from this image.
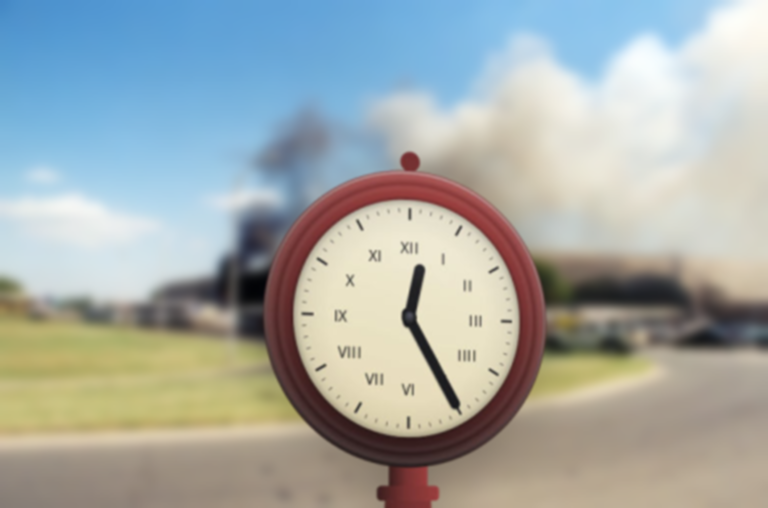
12:25
